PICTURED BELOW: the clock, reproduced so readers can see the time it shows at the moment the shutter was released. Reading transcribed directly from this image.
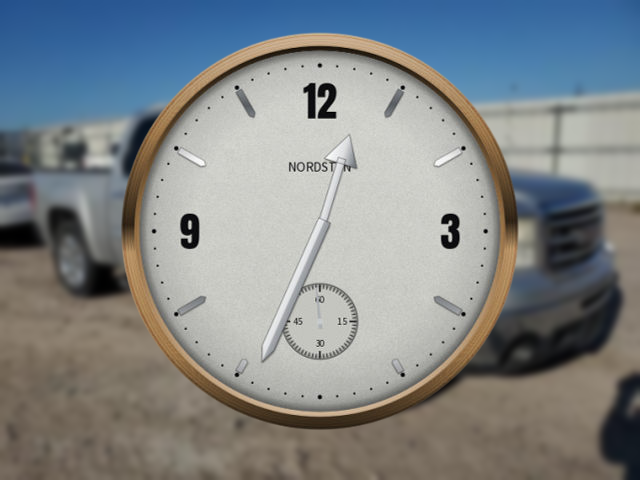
12:33:59
